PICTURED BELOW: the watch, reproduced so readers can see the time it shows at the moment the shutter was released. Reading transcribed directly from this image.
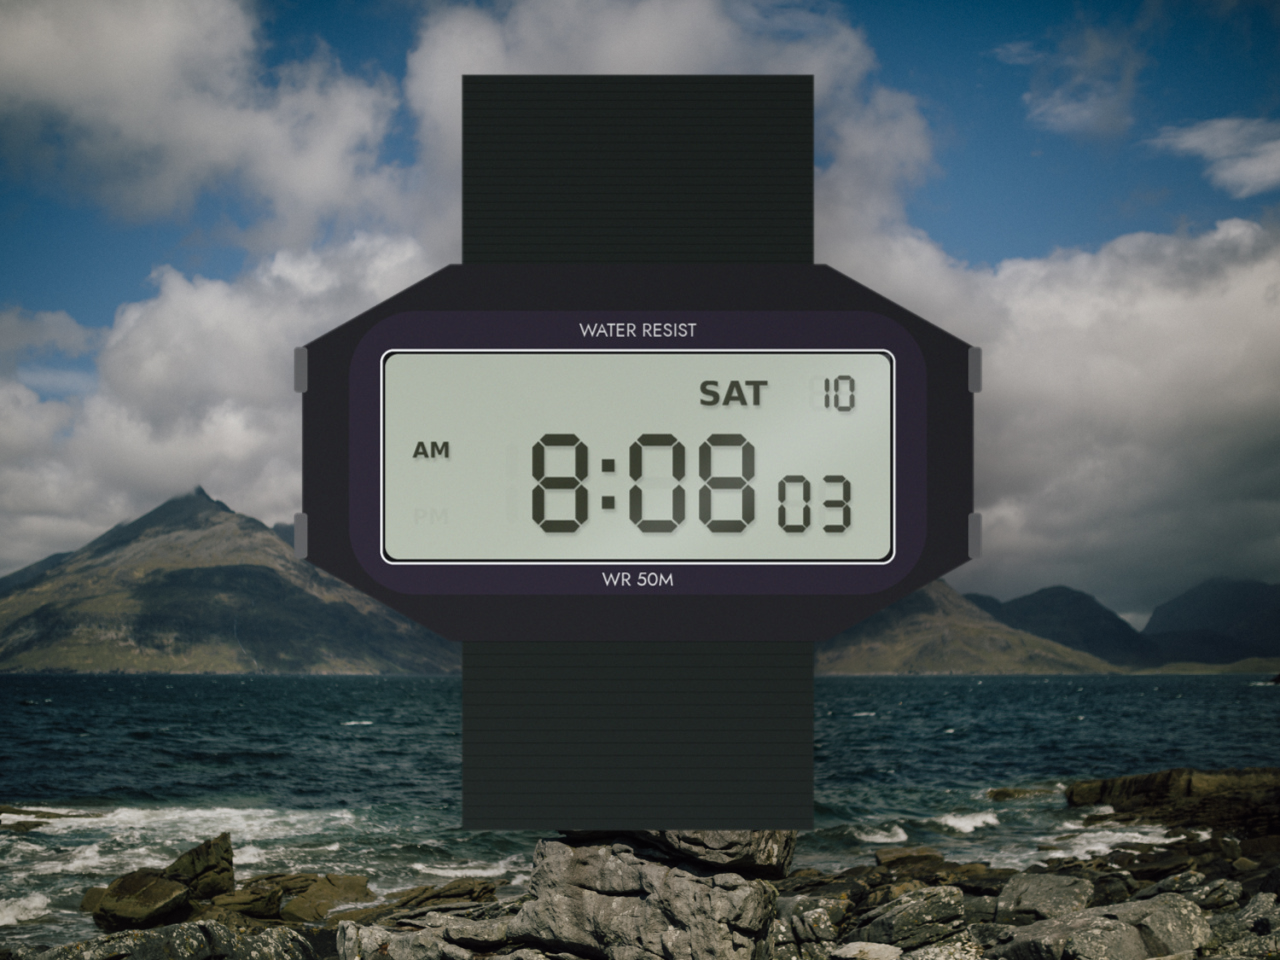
8:08:03
